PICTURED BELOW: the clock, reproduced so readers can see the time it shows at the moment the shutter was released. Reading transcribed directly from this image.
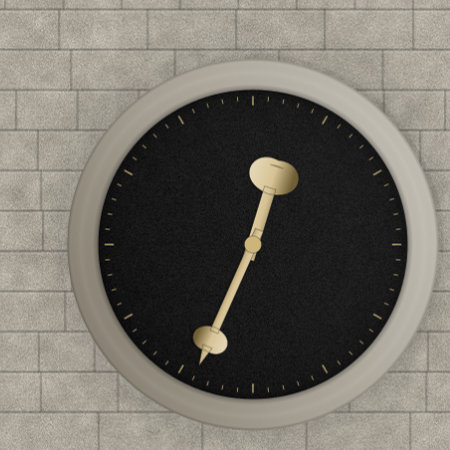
12:34
